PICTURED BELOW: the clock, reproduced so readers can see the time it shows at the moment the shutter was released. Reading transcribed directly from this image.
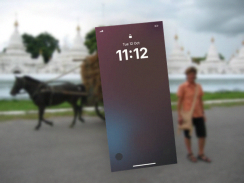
11:12
